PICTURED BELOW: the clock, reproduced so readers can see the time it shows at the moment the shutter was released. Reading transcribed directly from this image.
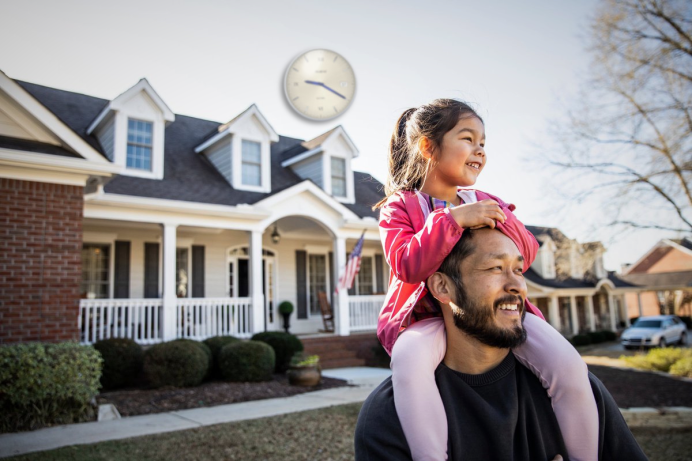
9:20
